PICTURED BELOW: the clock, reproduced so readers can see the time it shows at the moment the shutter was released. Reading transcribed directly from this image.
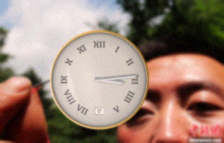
3:14
